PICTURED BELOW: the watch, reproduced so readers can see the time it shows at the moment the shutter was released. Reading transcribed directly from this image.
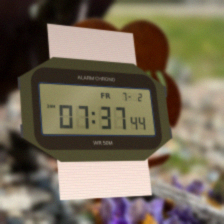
7:37:44
